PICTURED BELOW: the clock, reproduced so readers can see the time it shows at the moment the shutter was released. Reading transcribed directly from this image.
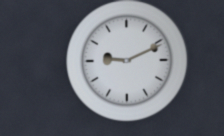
9:11
